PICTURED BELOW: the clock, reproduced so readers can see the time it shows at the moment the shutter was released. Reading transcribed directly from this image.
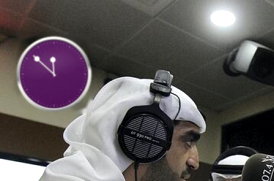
11:52
